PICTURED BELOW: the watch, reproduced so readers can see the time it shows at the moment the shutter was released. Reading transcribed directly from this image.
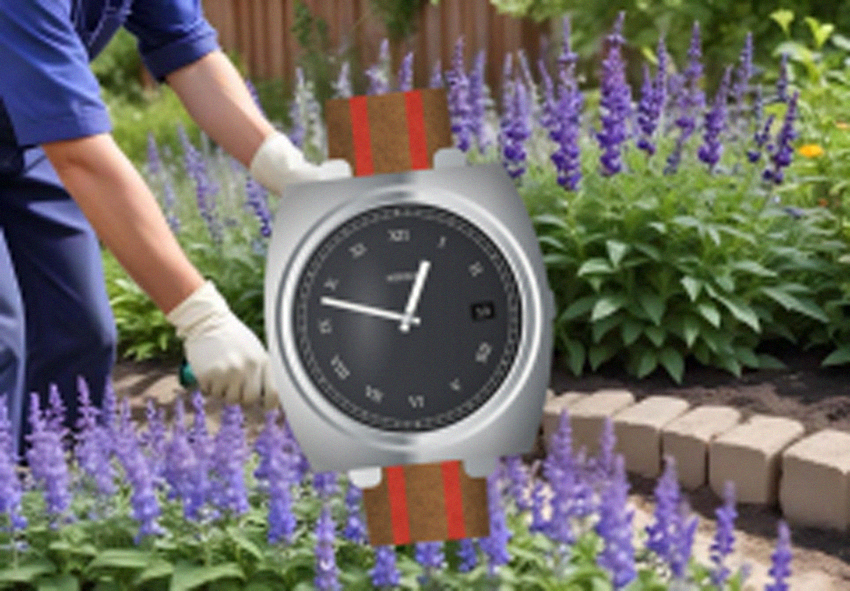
12:48
